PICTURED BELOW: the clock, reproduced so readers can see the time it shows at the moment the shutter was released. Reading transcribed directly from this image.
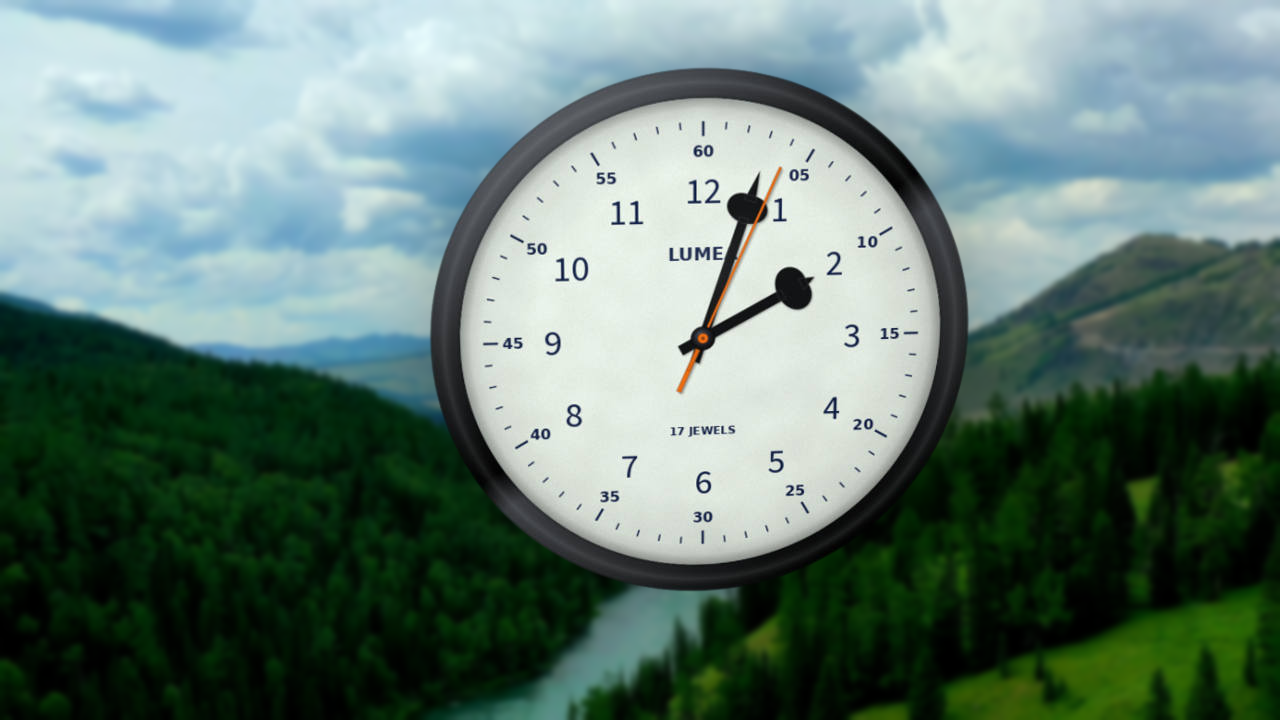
2:03:04
